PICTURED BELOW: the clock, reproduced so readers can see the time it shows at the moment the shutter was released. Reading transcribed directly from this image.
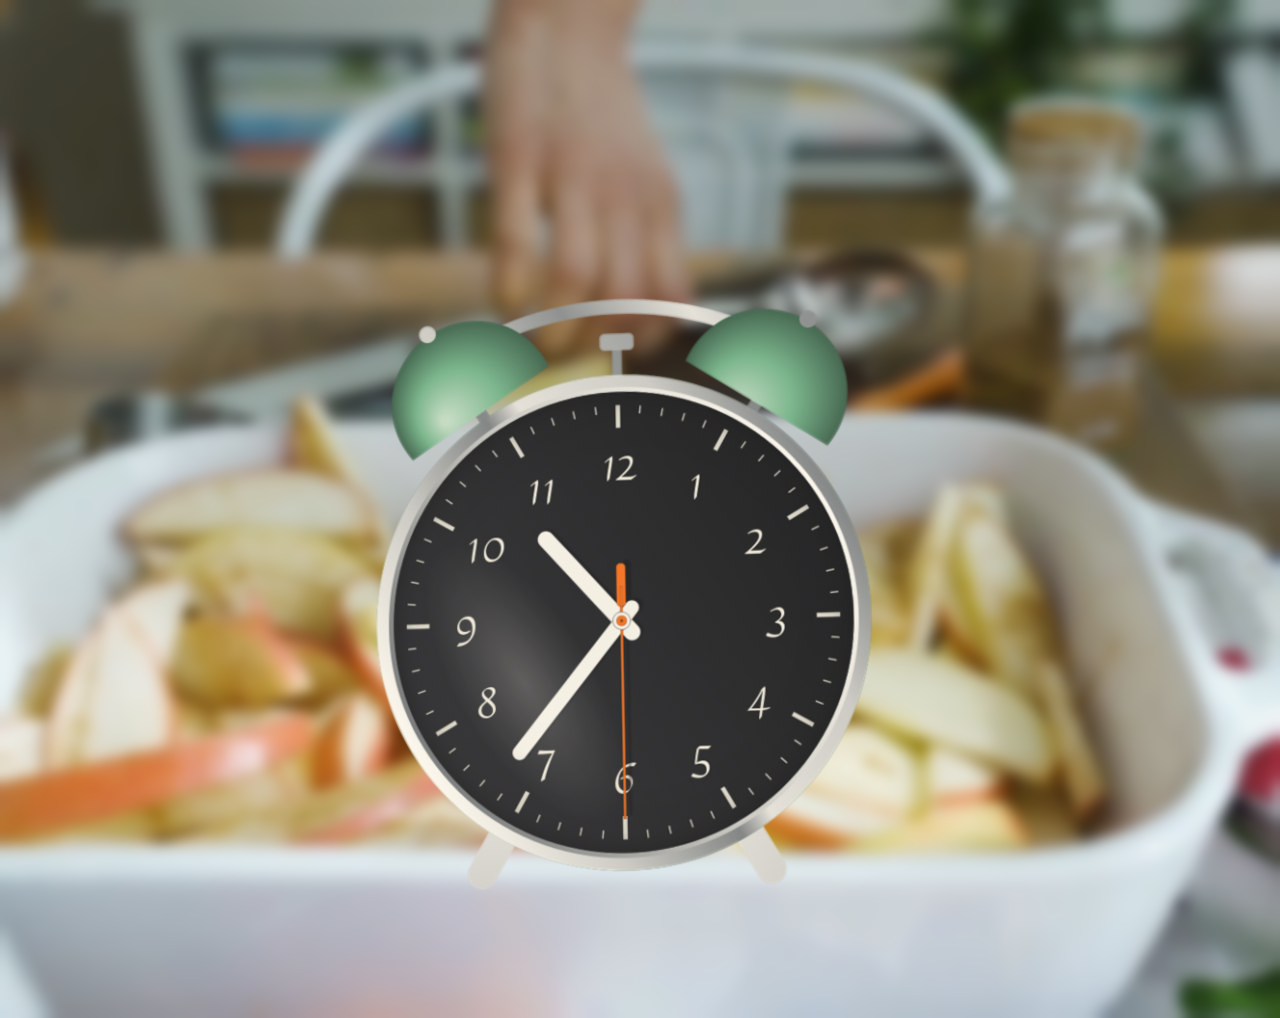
10:36:30
